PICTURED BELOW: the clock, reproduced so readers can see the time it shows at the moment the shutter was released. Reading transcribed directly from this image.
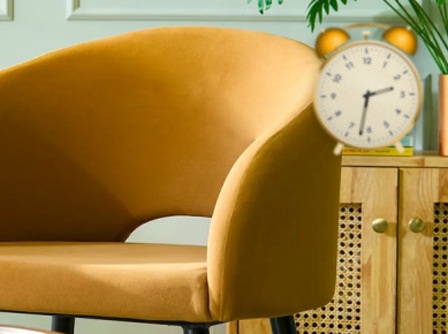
2:32
